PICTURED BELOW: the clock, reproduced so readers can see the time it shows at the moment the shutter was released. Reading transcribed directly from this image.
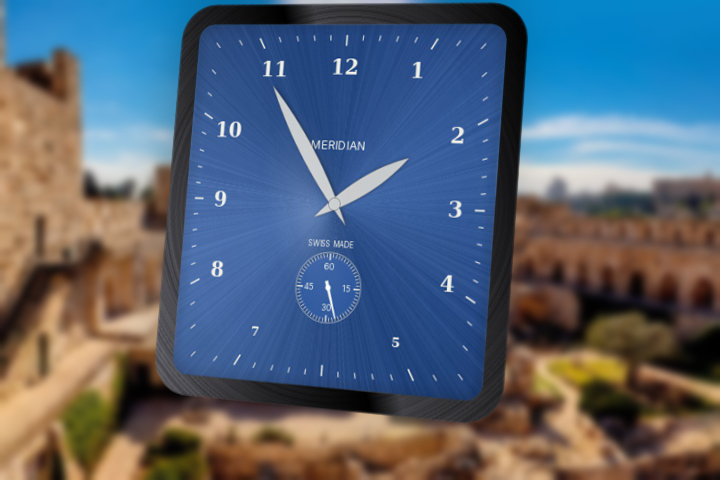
1:54:27
